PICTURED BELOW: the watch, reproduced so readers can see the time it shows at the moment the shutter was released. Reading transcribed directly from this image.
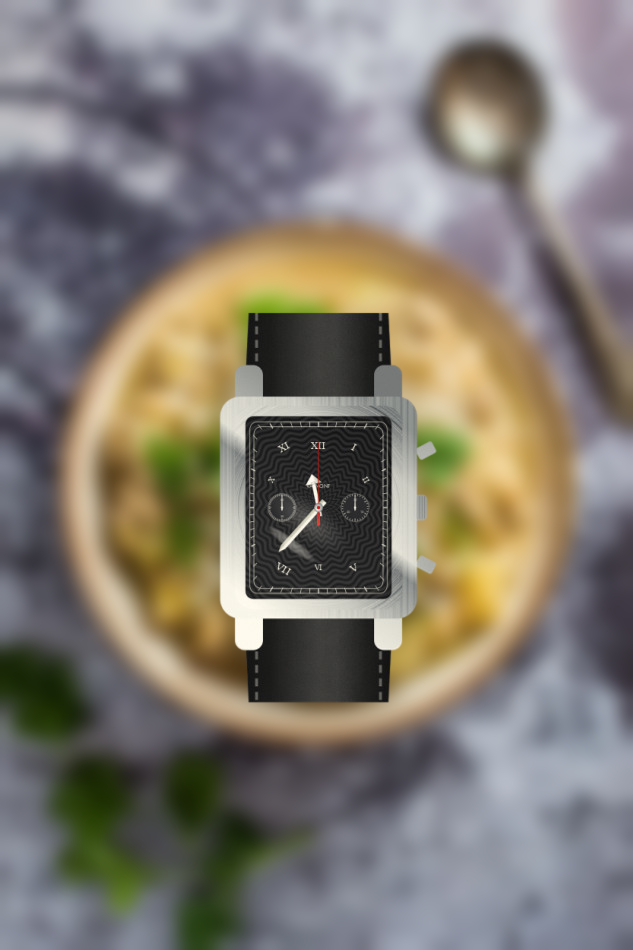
11:37
